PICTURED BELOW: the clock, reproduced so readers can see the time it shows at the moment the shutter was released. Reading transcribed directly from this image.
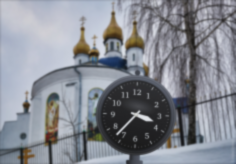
3:37
